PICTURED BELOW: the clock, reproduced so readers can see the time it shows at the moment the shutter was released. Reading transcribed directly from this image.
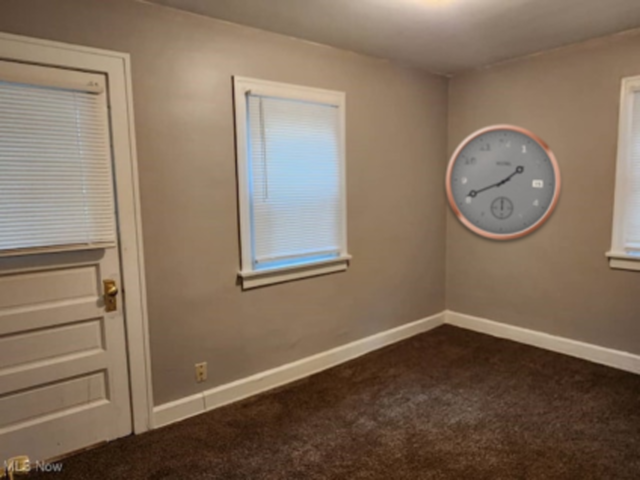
1:41
